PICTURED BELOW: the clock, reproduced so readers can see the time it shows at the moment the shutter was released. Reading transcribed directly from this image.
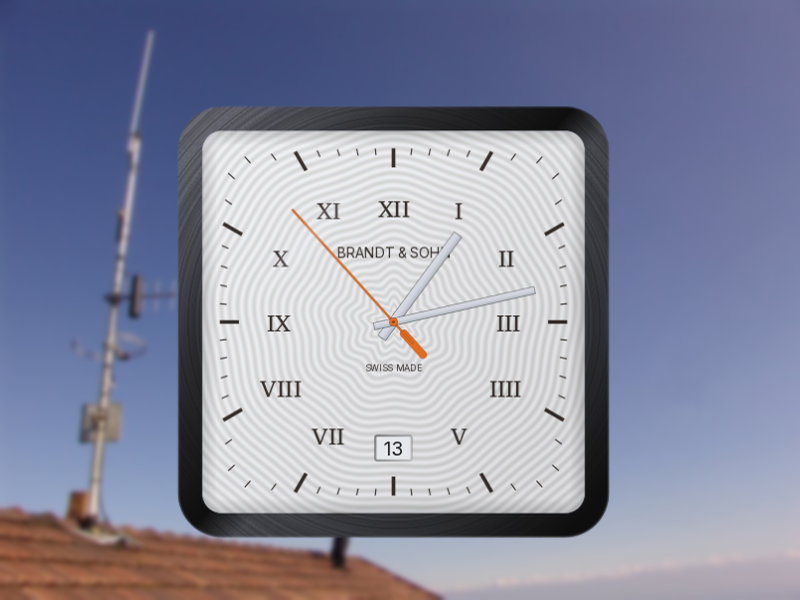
1:12:53
